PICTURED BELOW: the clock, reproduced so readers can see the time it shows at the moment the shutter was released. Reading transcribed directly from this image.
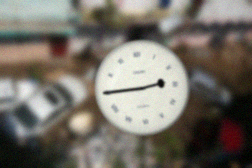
2:45
